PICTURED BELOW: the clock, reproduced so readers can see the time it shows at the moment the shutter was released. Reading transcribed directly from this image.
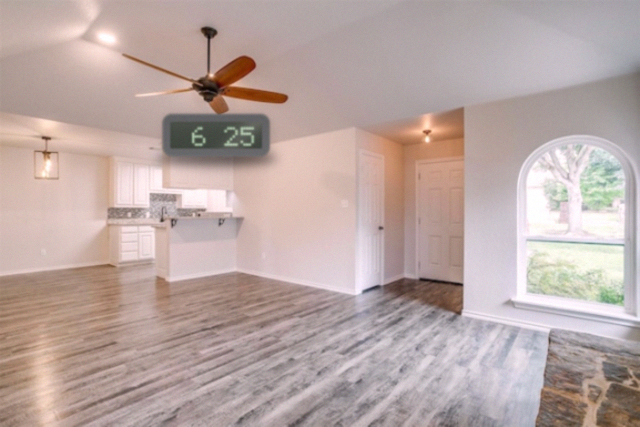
6:25
